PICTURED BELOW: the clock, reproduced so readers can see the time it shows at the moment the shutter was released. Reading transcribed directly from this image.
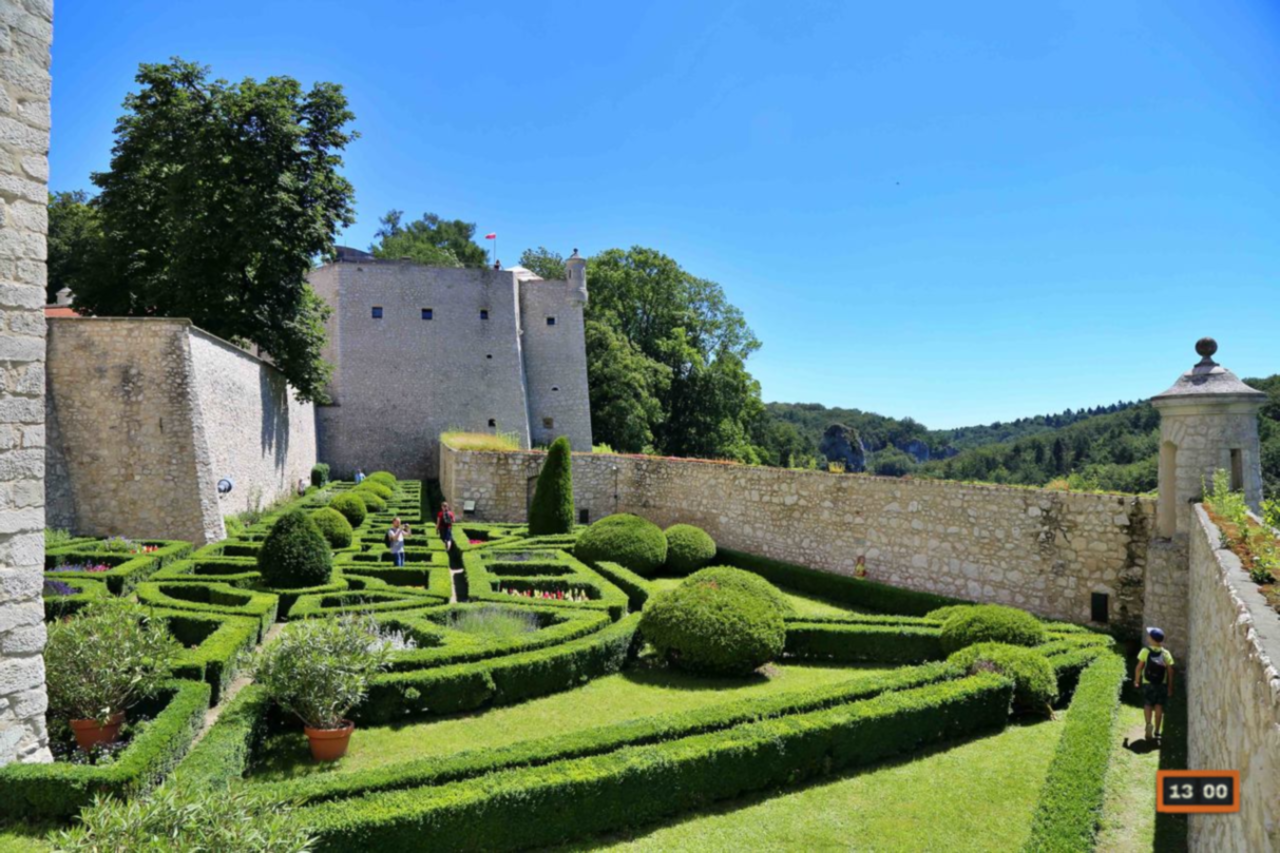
13:00
